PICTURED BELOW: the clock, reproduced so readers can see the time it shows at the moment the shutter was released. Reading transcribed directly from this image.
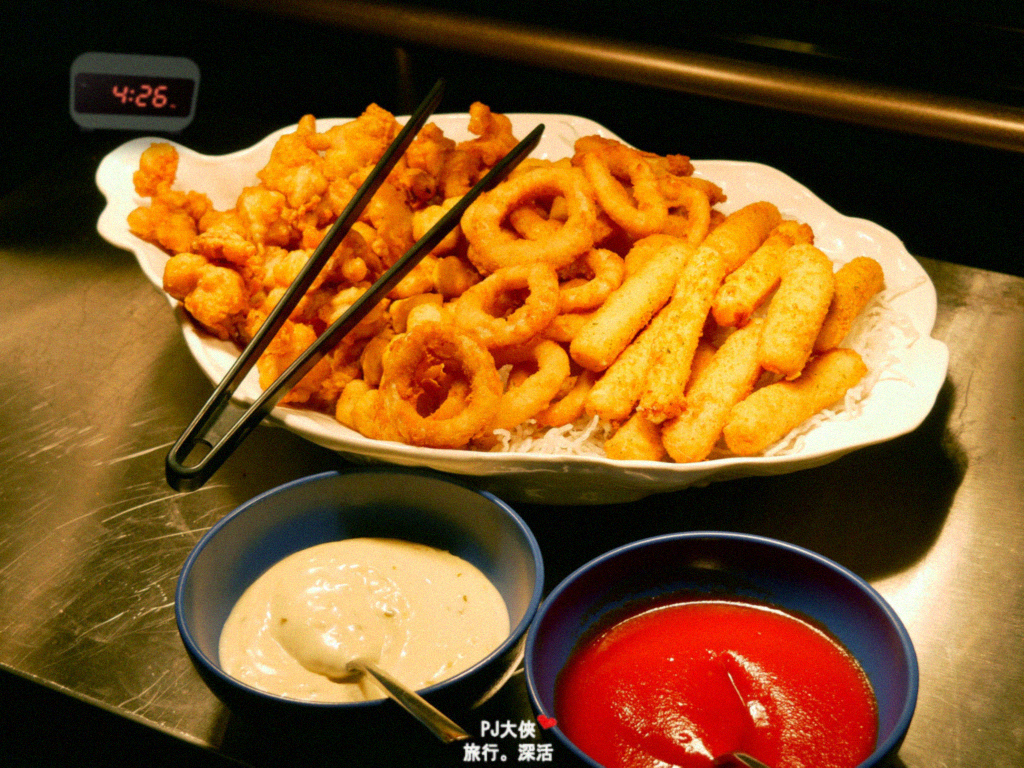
4:26
